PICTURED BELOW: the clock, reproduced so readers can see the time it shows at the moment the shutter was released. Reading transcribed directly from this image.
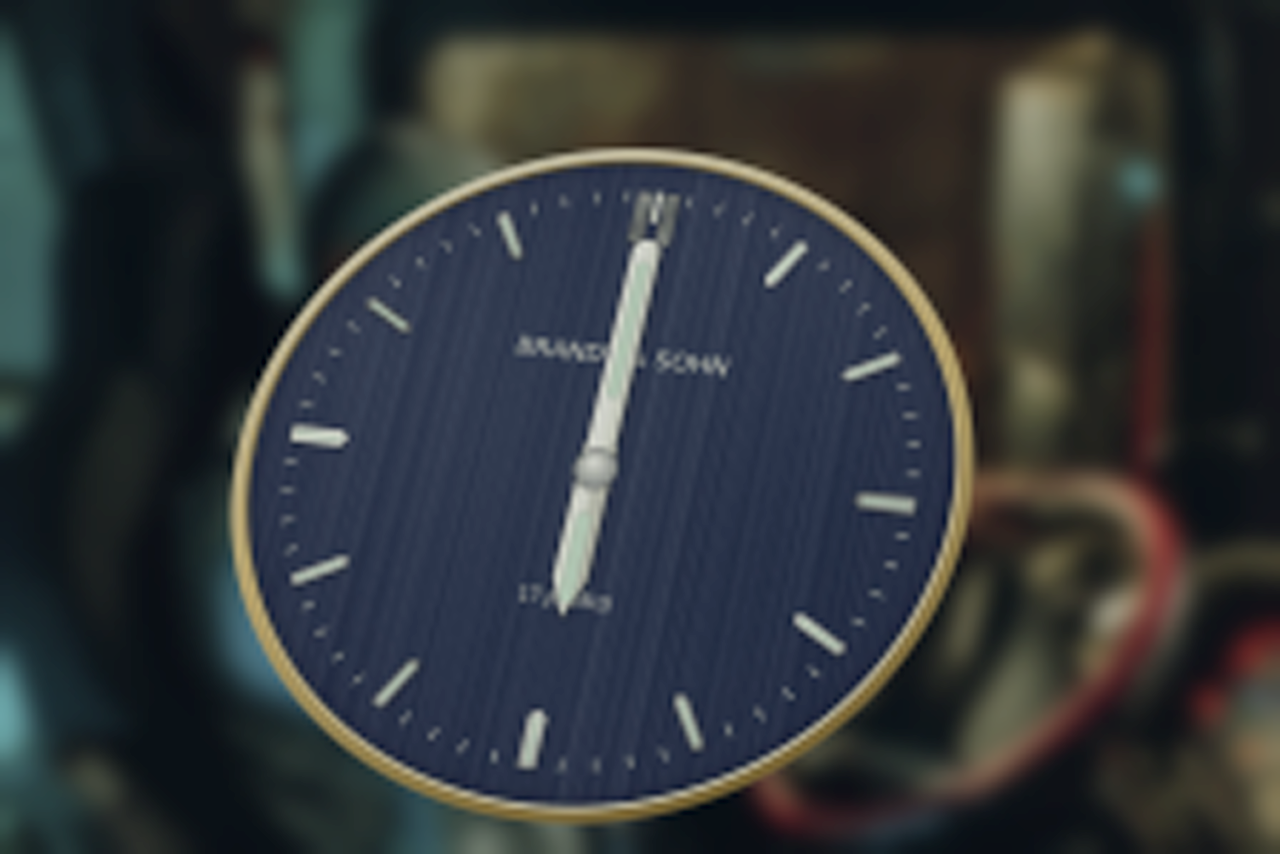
6:00
